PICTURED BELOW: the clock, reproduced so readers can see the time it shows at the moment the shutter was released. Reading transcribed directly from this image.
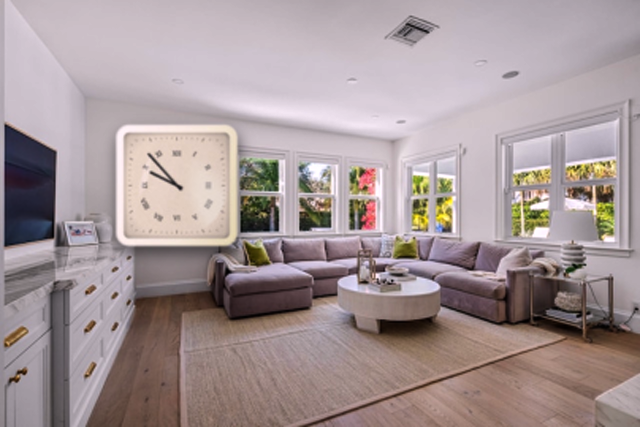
9:53
